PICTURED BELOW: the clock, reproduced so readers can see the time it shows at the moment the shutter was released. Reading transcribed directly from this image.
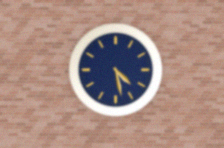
4:28
